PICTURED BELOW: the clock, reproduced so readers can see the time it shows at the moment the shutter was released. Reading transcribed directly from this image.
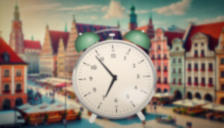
6:54
